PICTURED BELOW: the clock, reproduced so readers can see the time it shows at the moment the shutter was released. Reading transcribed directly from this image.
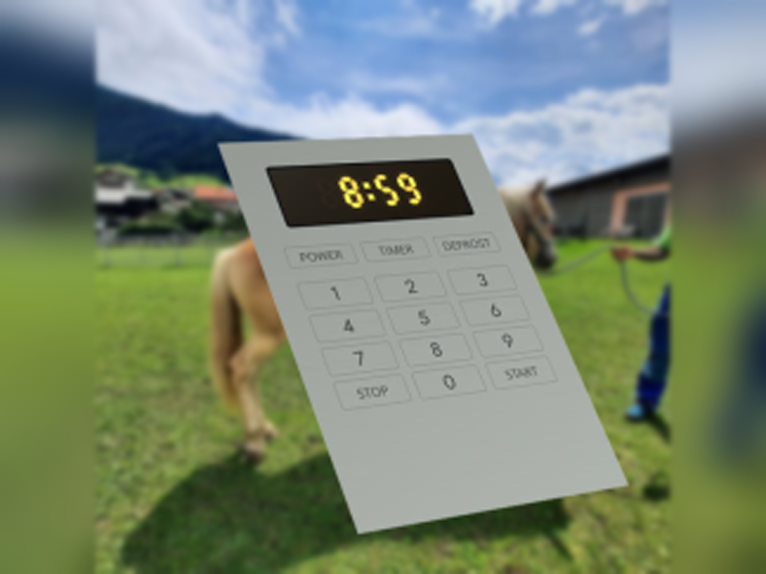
8:59
